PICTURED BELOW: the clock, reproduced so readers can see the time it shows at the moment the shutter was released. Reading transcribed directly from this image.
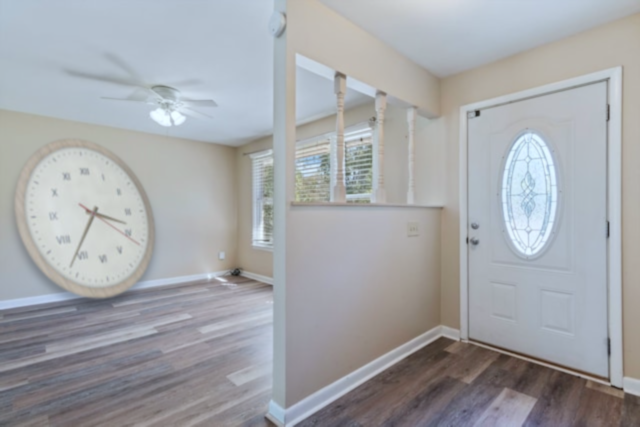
3:36:21
